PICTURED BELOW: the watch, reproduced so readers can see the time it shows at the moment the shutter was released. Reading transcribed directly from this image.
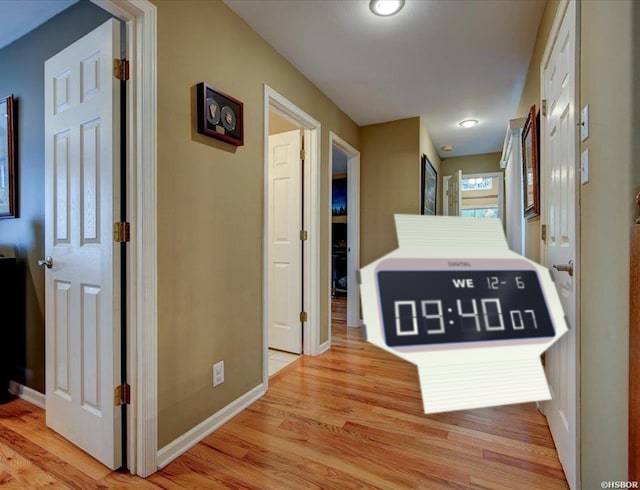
9:40:07
